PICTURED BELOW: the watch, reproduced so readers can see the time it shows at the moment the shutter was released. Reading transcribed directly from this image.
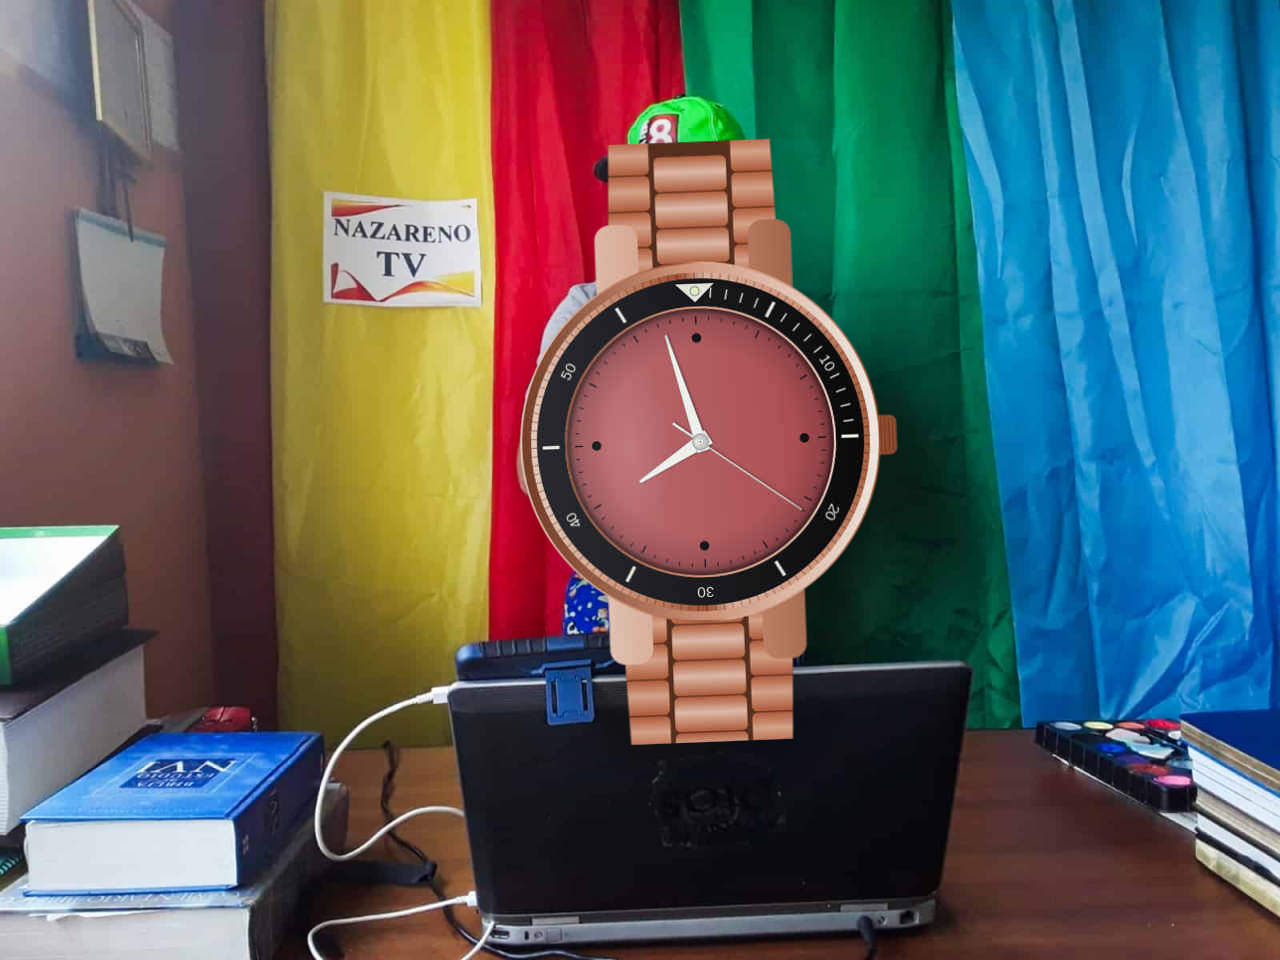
7:57:21
